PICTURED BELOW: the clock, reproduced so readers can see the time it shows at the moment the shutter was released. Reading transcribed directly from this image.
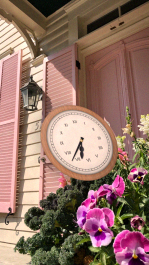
6:37
